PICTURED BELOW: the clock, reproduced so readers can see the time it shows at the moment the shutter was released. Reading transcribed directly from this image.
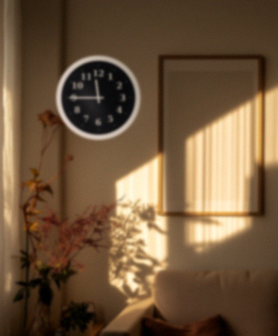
11:45
